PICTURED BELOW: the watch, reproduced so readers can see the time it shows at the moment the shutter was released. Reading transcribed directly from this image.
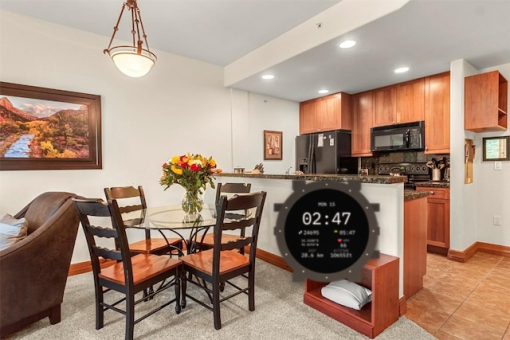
2:47
